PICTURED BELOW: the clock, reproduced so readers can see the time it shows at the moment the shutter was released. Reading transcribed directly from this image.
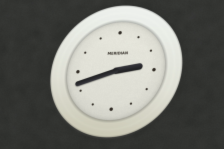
2:42
